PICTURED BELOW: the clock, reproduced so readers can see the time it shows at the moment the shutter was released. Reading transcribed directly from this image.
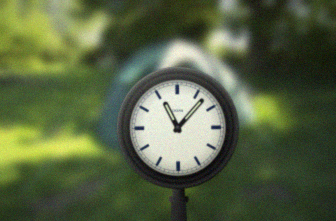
11:07
